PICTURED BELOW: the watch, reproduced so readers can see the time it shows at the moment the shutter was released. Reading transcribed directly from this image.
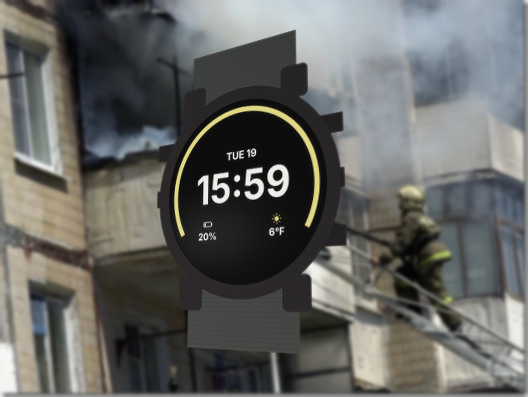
15:59
